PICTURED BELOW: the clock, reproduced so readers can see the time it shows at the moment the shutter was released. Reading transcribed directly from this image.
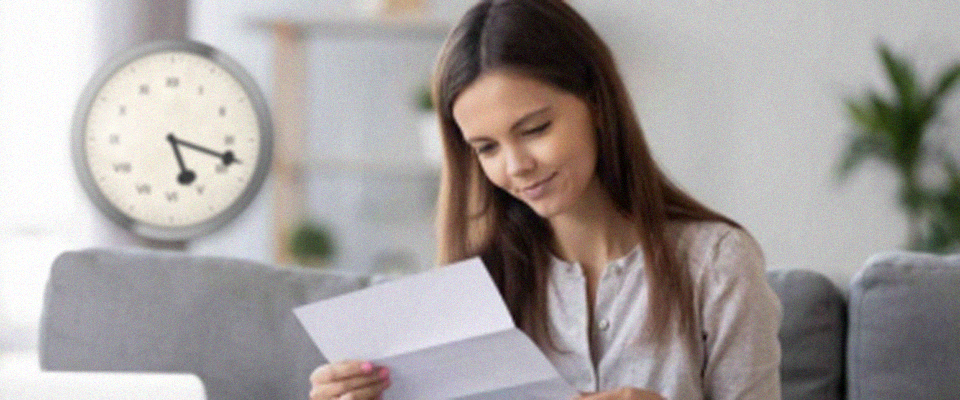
5:18
